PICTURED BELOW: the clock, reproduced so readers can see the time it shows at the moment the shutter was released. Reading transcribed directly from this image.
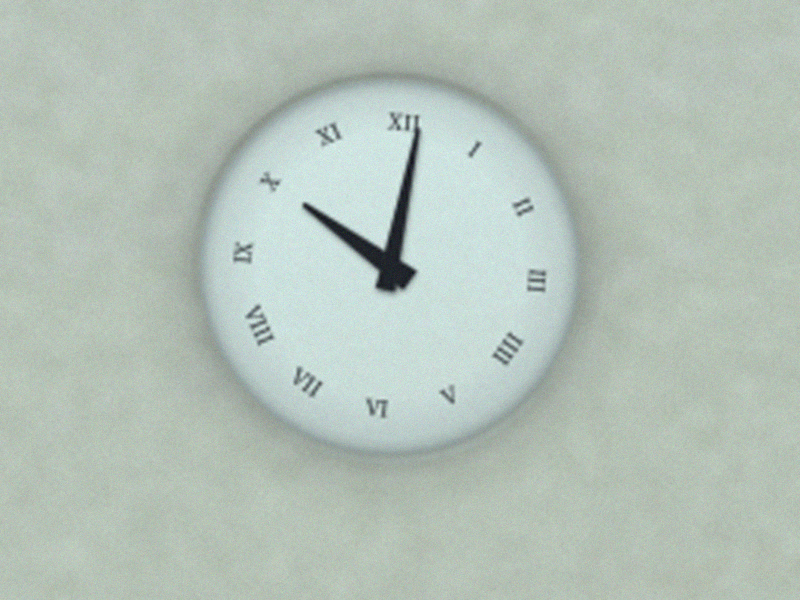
10:01
